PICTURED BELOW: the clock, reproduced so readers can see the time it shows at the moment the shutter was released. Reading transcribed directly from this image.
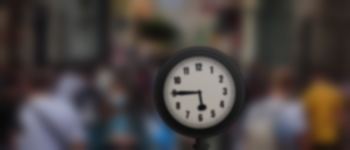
5:45
